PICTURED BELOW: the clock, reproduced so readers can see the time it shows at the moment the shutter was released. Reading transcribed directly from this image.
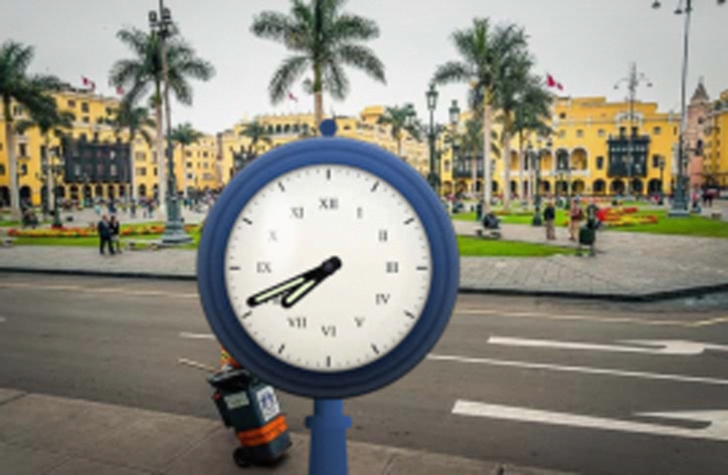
7:41
